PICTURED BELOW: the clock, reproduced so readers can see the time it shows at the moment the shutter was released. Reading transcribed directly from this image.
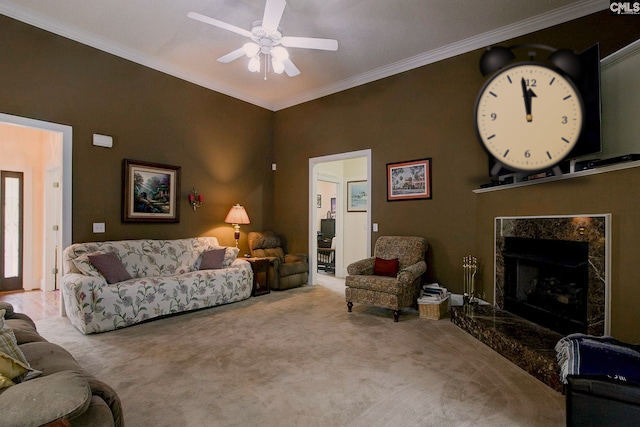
11:58
